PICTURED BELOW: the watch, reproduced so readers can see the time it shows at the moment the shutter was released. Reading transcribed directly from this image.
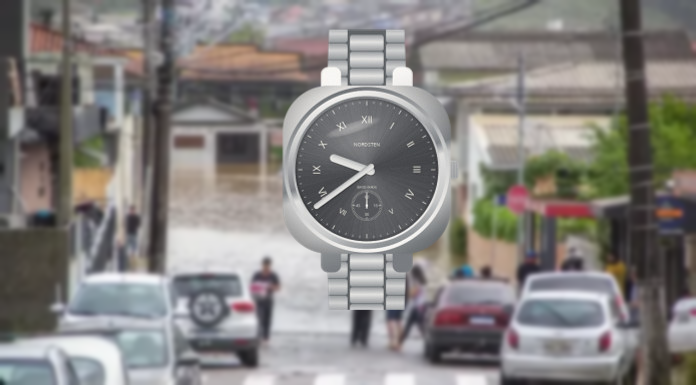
9:39
